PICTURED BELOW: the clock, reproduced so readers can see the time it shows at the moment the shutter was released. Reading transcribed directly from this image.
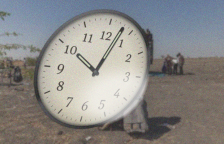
10:03
